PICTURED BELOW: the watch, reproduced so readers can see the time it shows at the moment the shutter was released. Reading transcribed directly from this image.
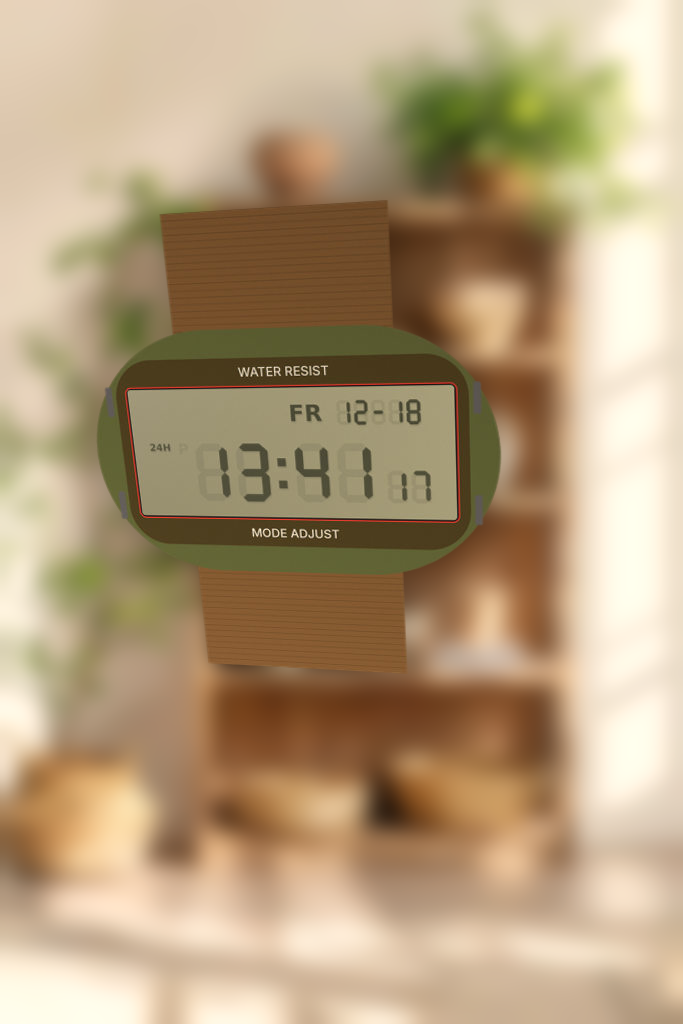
13:41:17
